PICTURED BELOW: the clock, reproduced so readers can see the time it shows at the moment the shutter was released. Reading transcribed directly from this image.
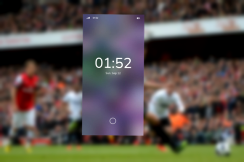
1:52
